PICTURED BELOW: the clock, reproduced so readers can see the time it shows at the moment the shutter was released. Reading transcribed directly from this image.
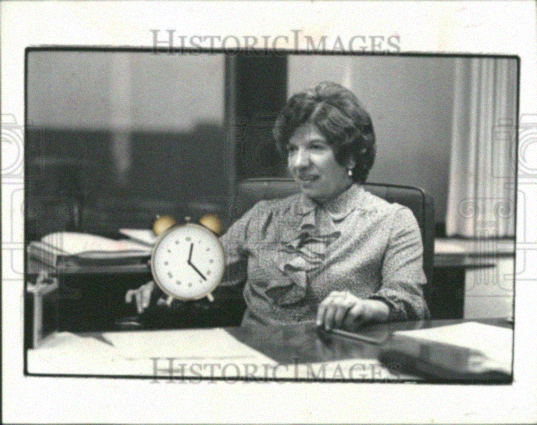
12:23
